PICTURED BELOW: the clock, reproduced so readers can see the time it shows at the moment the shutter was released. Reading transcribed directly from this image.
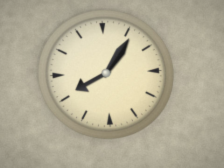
8:06
